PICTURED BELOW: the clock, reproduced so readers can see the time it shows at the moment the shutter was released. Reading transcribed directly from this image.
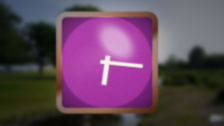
6:16
